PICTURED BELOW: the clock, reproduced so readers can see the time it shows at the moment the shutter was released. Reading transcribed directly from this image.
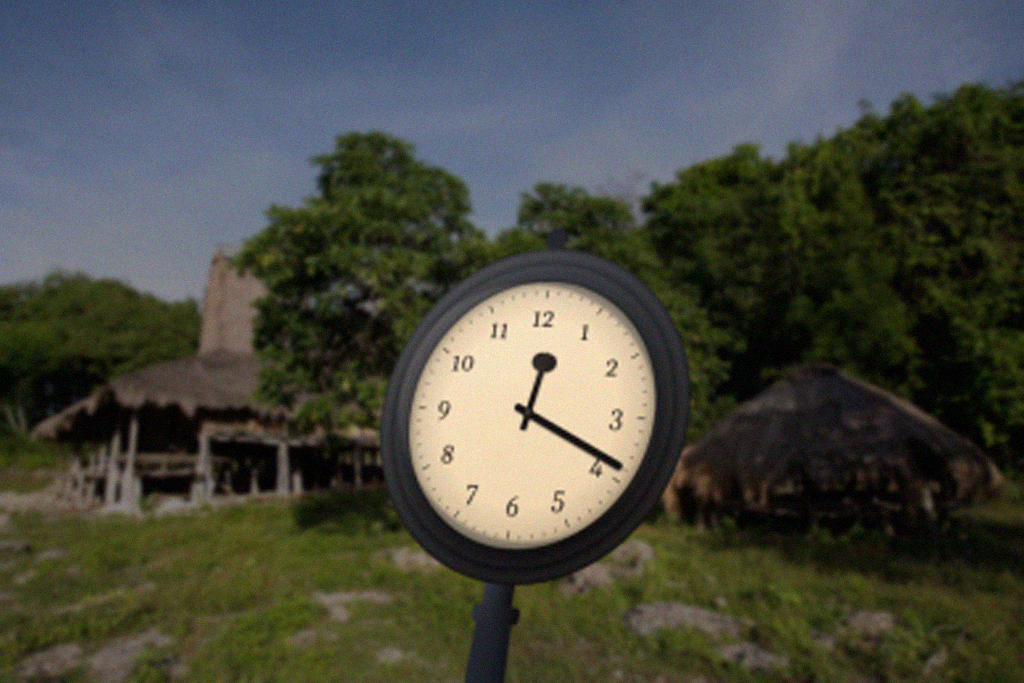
12:19
